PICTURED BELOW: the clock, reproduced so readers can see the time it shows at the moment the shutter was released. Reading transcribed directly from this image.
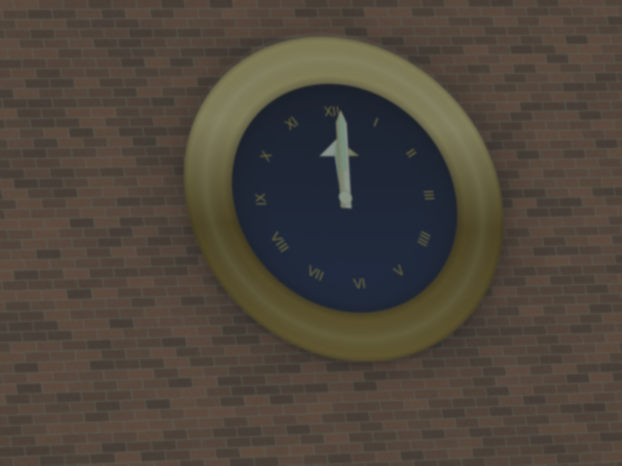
12:01
